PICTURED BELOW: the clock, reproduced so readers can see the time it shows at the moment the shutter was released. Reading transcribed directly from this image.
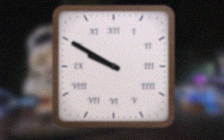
9:50
